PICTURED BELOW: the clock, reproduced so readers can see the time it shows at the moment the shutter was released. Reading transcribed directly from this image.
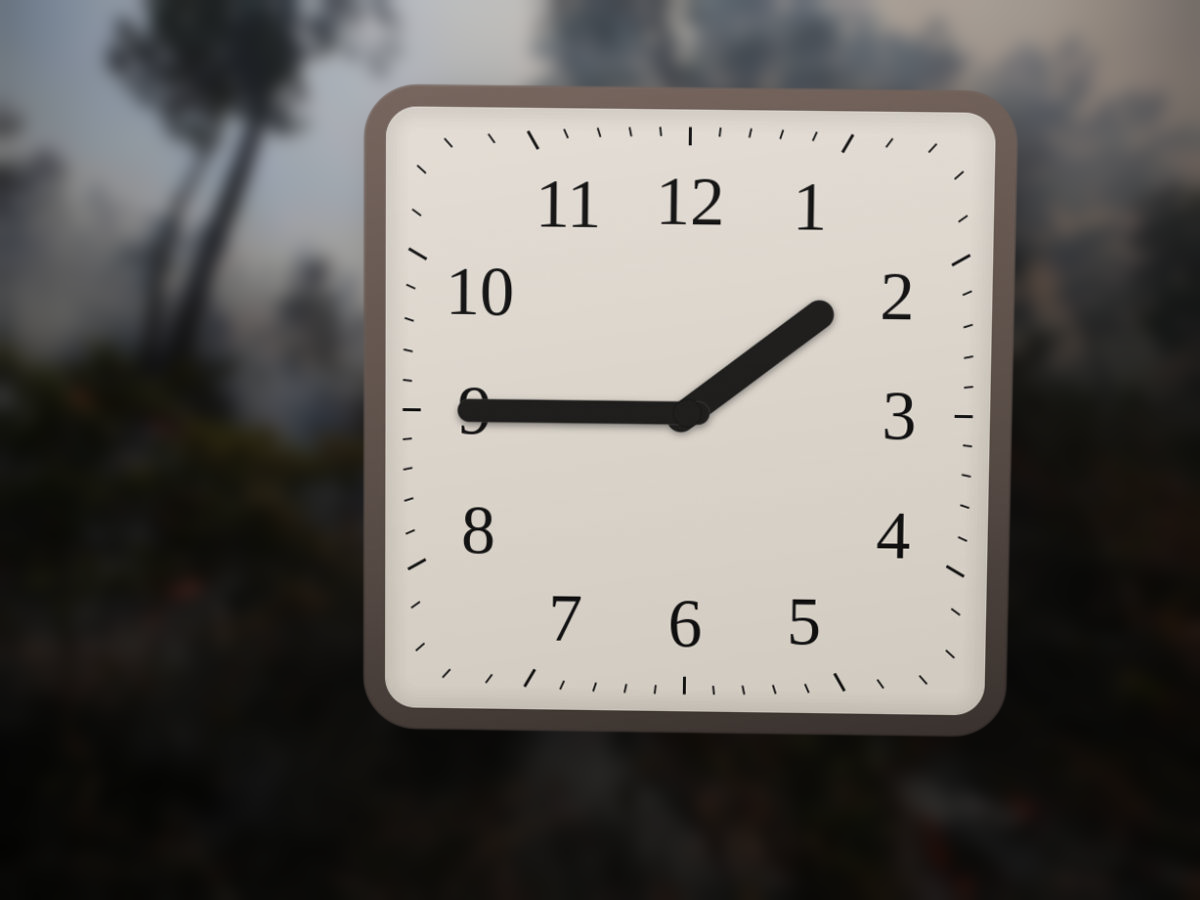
1:45
